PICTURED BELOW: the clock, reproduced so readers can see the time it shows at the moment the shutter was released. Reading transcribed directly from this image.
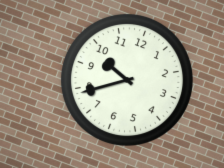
9:39
